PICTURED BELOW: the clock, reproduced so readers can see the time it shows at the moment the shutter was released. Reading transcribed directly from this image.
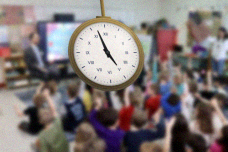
4:57
